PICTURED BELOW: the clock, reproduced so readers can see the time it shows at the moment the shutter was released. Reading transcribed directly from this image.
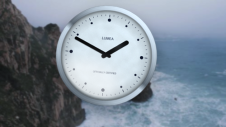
1:49
